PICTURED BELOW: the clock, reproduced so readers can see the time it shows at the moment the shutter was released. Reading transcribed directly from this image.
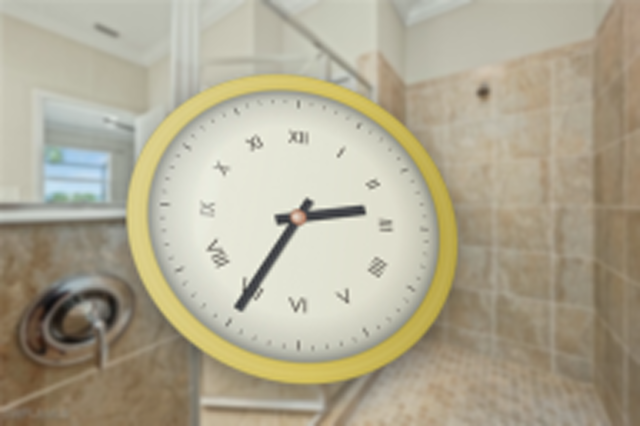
2:35
